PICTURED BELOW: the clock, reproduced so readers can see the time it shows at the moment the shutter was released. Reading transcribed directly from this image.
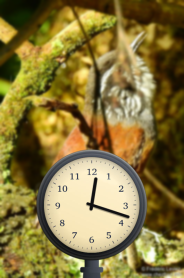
12:18
